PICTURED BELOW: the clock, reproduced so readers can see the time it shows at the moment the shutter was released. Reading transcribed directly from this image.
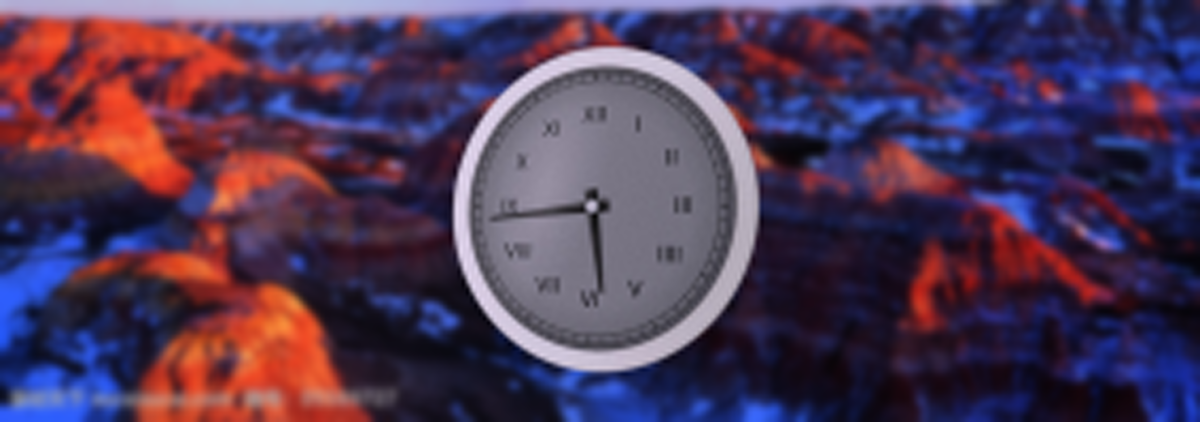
5:44
